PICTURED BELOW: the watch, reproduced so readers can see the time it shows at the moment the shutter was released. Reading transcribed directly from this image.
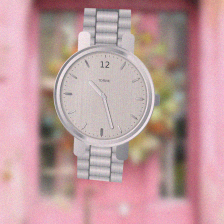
10:27
